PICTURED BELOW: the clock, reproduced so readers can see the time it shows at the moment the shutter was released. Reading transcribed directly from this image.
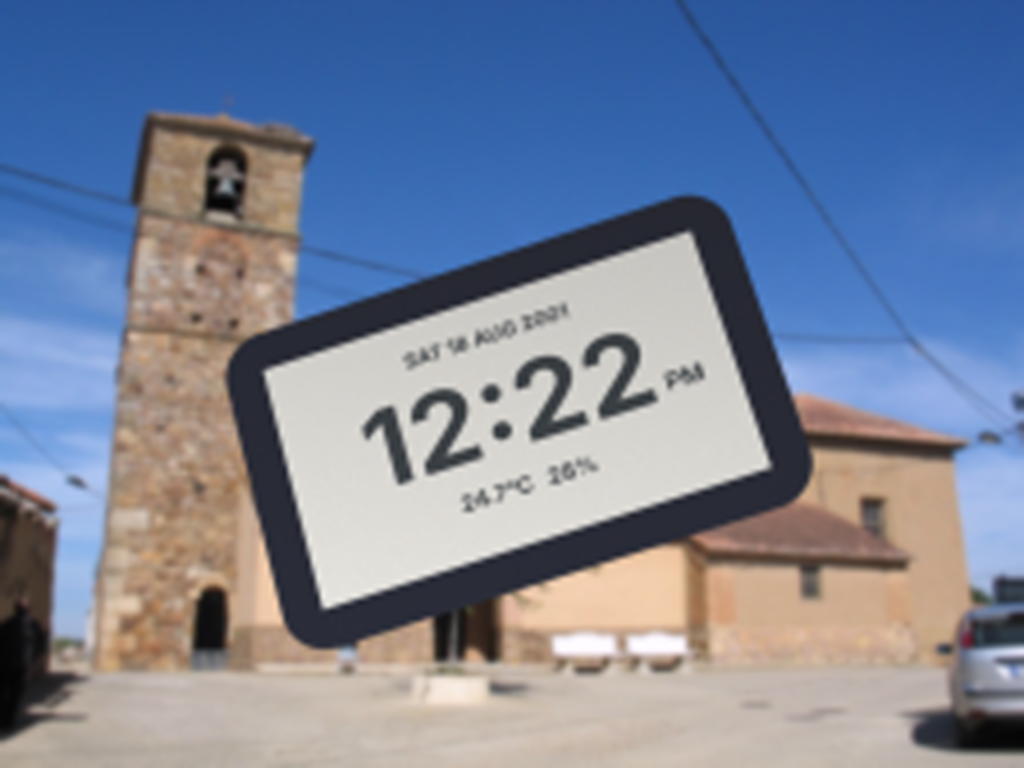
12:22
